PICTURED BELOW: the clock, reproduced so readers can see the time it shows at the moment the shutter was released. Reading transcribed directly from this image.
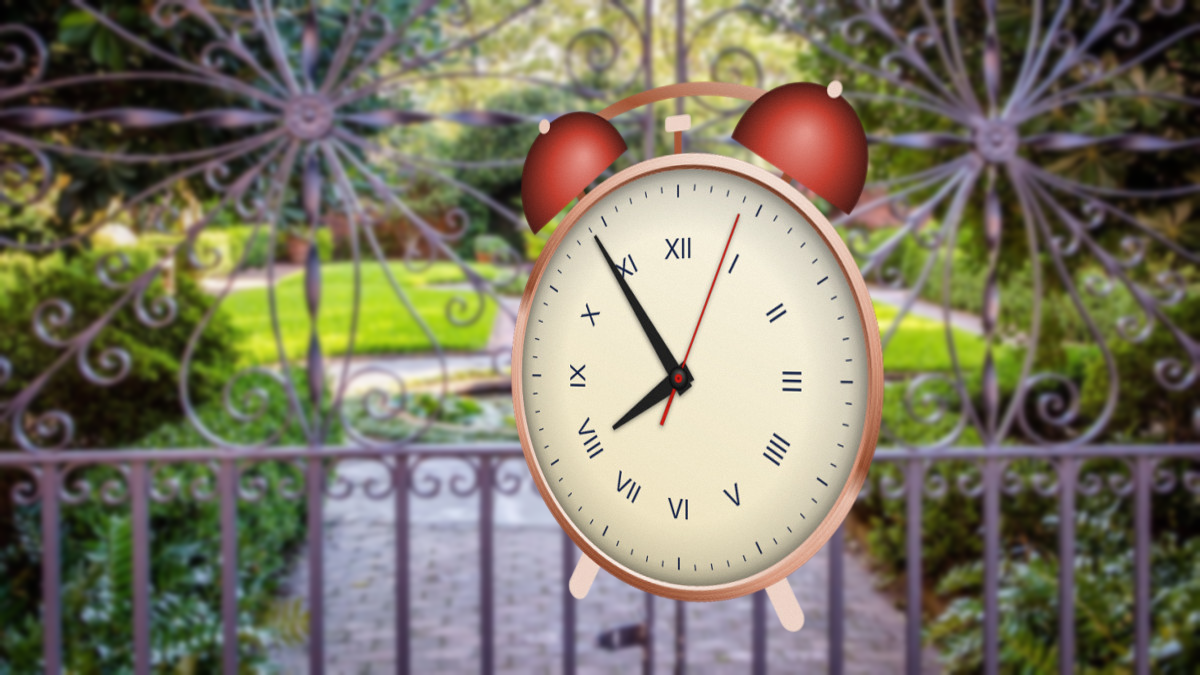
7:54:04
